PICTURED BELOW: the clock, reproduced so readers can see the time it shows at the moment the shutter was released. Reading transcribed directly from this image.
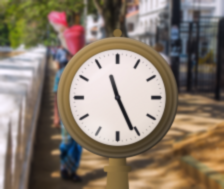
11:26
